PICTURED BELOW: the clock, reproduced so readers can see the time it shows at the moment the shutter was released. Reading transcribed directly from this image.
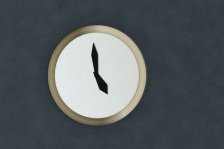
4:59
